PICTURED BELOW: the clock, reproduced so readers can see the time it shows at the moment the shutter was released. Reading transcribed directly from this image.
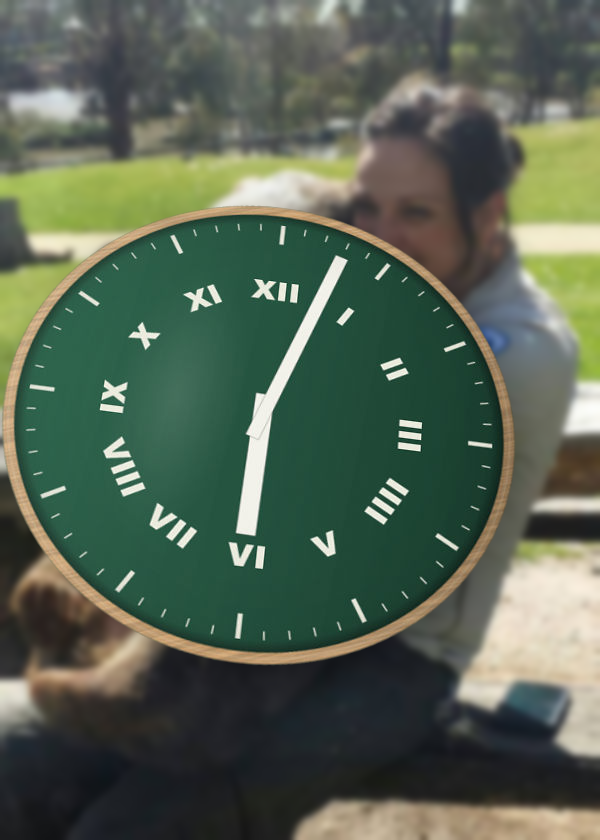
6:03
